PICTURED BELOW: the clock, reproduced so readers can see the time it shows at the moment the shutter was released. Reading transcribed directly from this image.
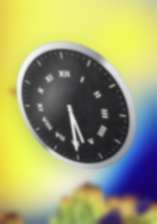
5:30
